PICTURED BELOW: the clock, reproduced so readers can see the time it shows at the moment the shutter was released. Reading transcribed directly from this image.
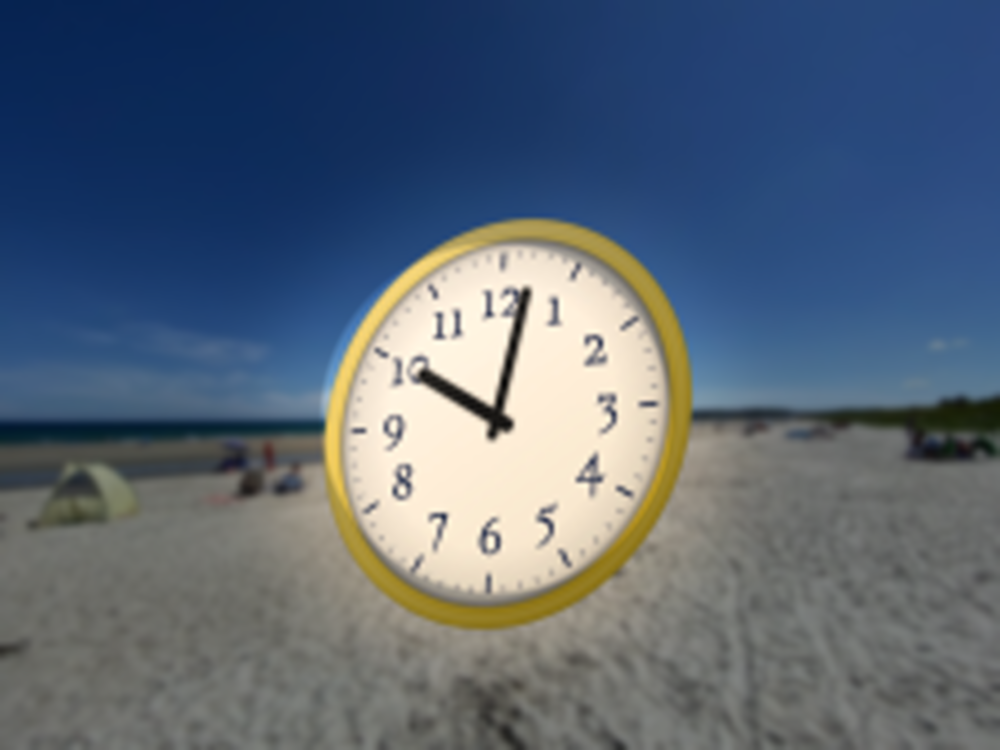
10:02
